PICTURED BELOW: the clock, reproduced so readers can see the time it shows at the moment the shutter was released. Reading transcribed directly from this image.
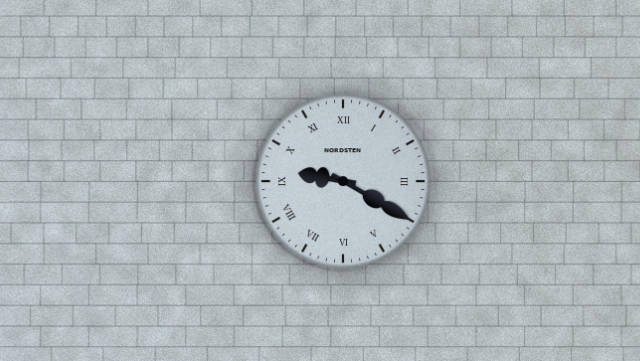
9:20
